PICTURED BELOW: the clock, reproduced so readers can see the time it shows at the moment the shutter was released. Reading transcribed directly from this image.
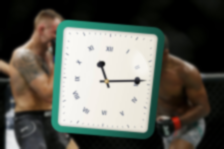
11:14
